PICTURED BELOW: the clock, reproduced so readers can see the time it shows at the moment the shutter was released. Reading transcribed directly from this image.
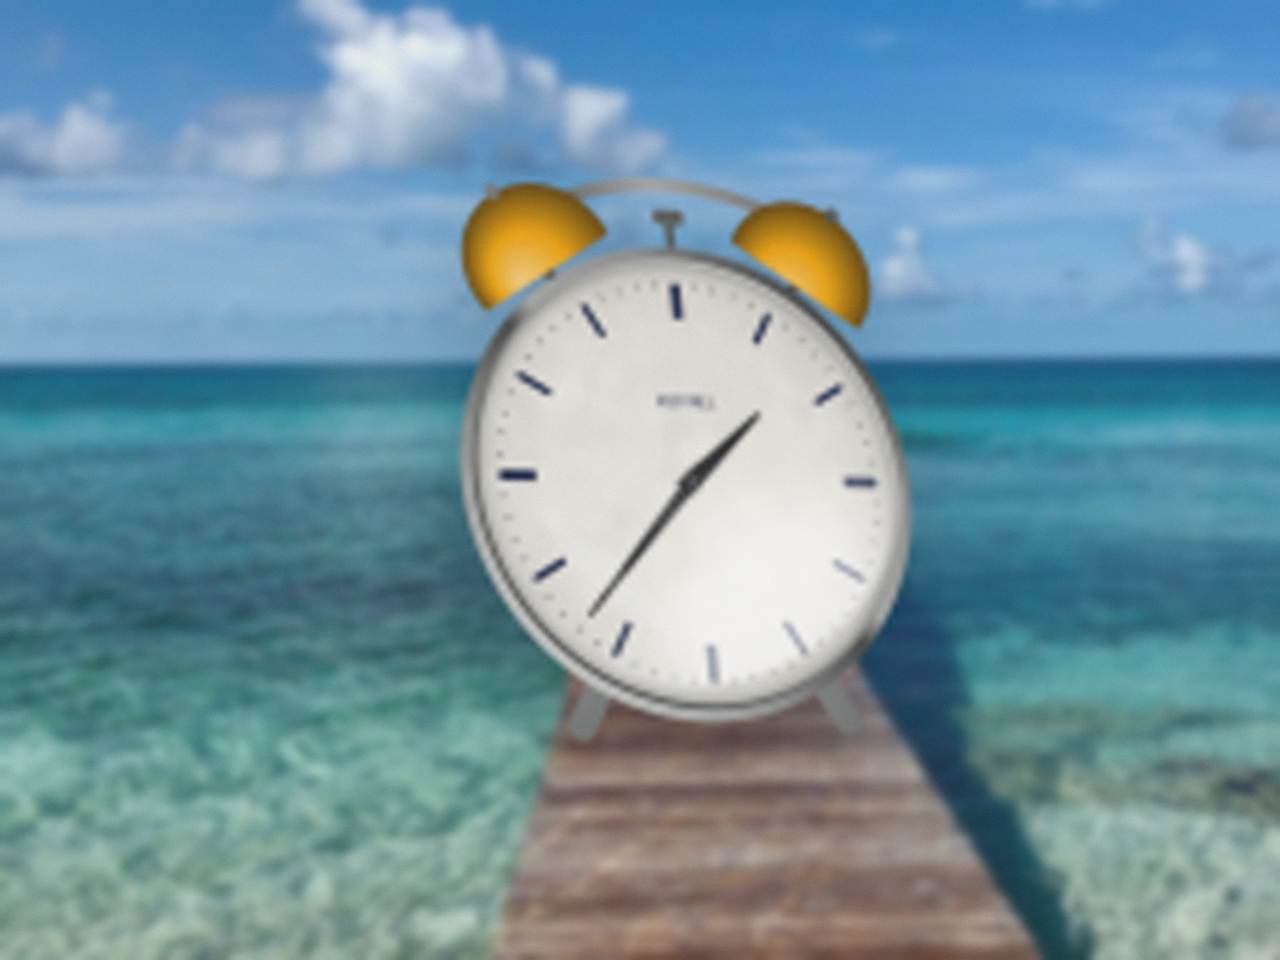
1:37
